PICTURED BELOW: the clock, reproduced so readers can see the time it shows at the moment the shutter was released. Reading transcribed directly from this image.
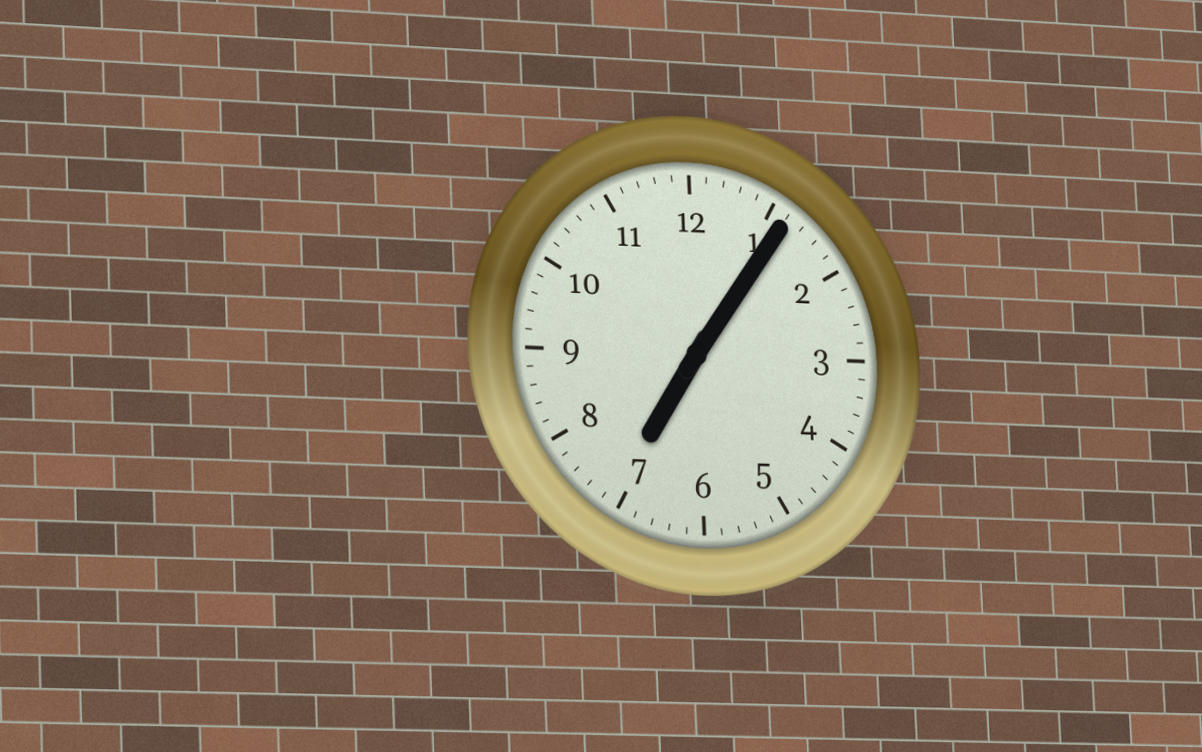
7:06
